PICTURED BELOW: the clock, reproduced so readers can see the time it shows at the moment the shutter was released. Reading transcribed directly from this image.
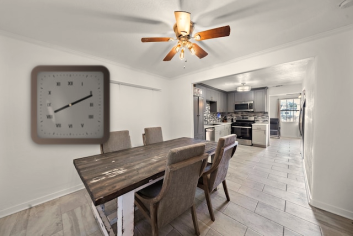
8:11
